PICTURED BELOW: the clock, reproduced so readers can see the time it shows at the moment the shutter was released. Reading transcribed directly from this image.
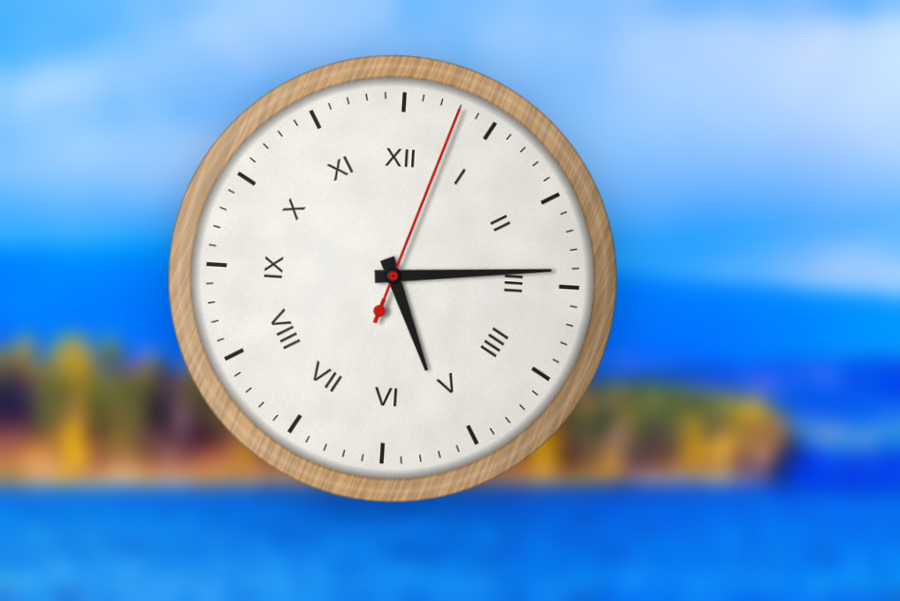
5:14:03
